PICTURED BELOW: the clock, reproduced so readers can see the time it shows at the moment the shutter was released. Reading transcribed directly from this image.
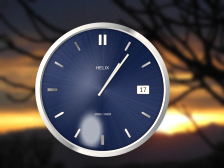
1:06
